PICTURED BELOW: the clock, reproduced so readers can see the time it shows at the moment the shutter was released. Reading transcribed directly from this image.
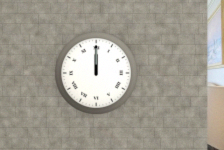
12:00
